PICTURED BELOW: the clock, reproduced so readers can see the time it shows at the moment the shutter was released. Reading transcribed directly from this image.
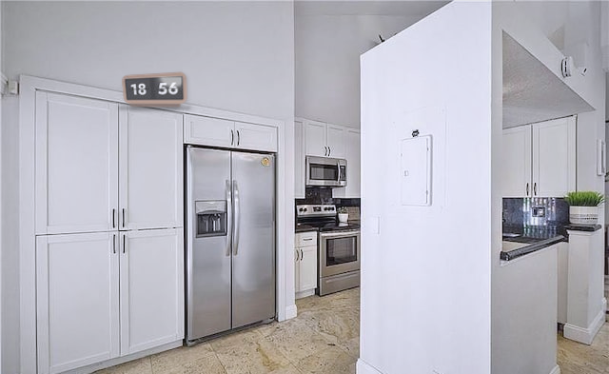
18:56
